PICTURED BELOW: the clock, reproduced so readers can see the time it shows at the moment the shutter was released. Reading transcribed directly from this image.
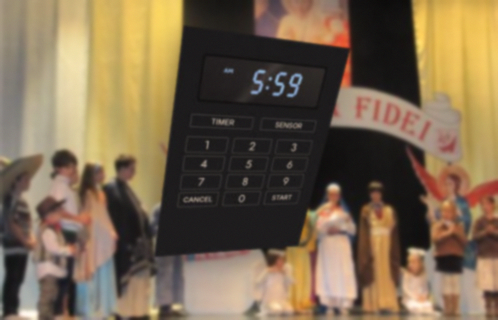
5:59
